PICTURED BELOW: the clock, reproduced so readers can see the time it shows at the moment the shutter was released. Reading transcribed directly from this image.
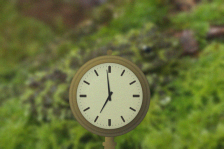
6:59
